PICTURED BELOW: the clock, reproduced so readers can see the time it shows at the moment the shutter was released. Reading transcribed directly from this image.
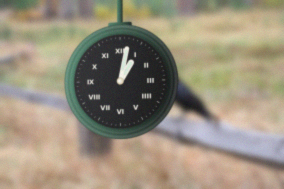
1:02
